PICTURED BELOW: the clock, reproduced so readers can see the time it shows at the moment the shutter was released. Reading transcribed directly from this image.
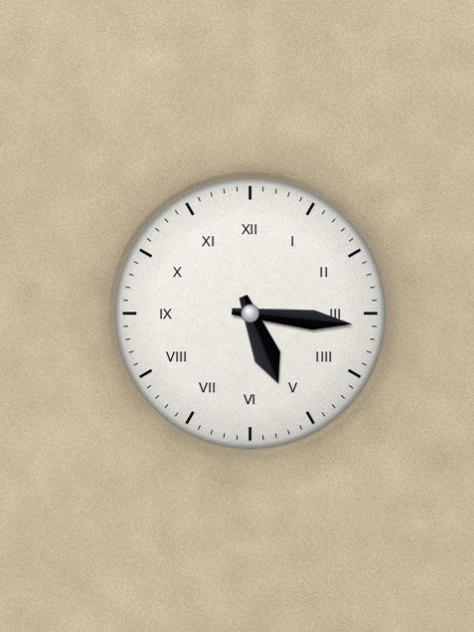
5:16
